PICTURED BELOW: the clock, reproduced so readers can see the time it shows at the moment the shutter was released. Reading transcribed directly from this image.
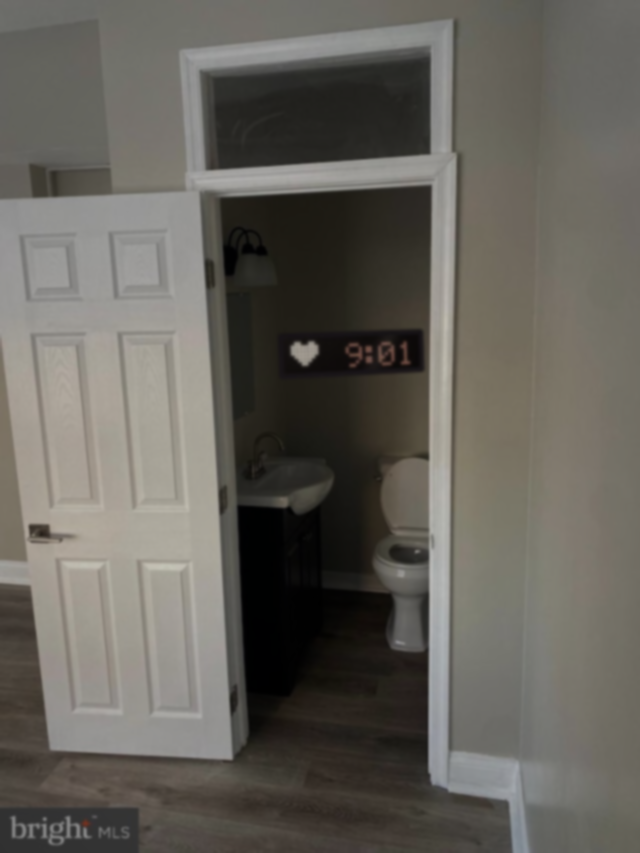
9:01
